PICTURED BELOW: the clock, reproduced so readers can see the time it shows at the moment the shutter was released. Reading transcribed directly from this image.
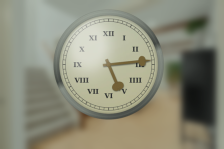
5:14
